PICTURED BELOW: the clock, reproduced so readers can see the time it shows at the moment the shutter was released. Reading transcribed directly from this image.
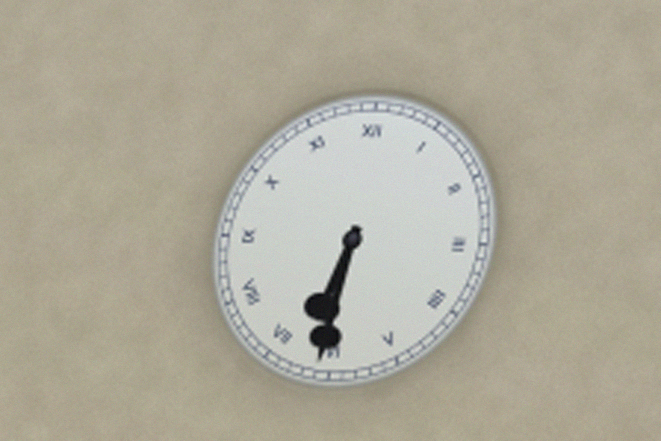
6:31
